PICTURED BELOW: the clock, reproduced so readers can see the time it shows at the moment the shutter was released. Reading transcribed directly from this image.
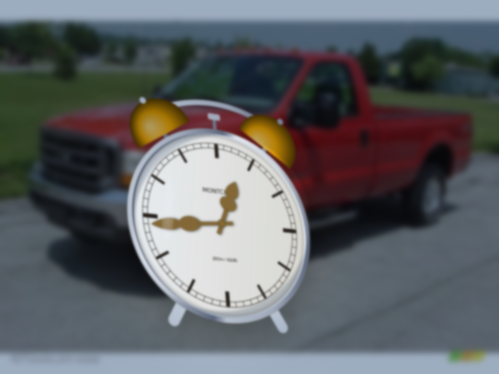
12:44
